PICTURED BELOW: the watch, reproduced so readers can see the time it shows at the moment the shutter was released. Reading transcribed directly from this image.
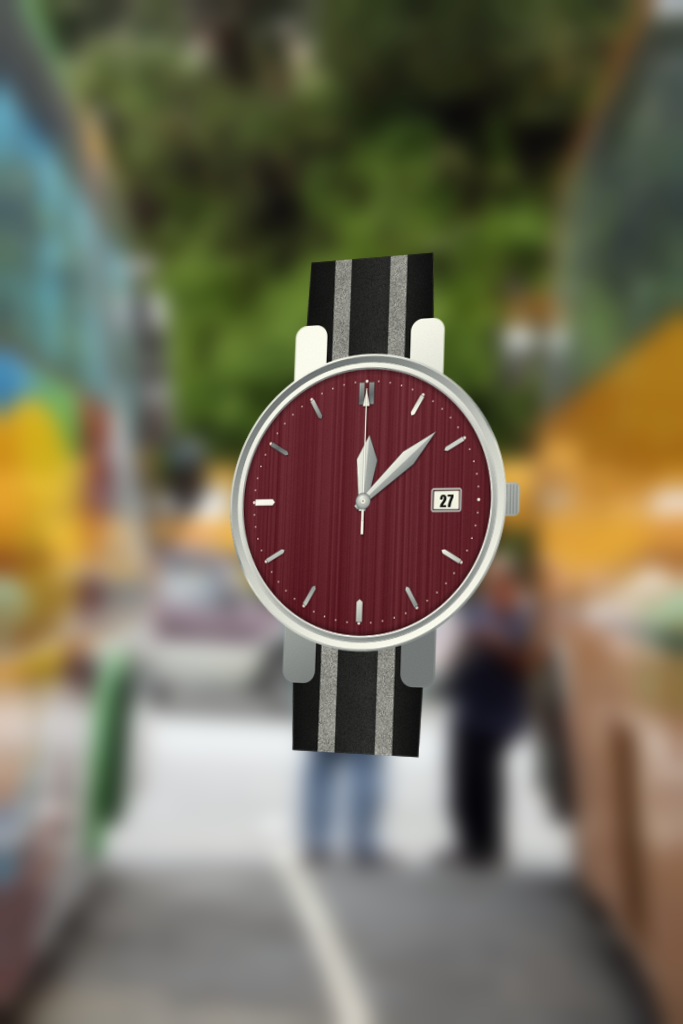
12:08:00
